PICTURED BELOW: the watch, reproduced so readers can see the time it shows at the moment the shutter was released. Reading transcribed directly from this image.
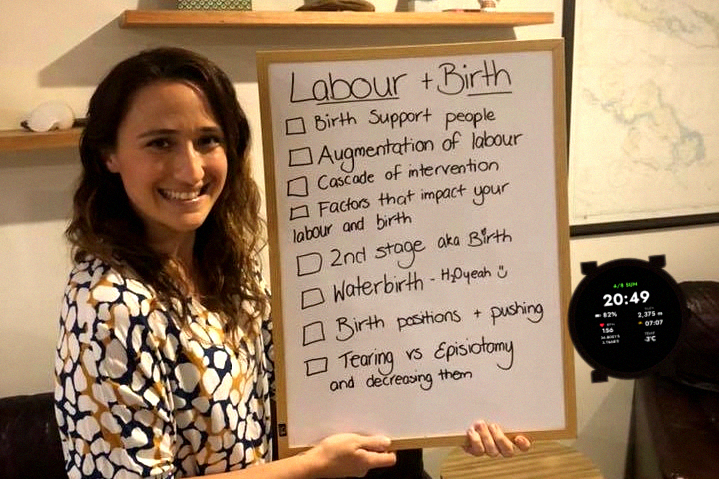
20:49
